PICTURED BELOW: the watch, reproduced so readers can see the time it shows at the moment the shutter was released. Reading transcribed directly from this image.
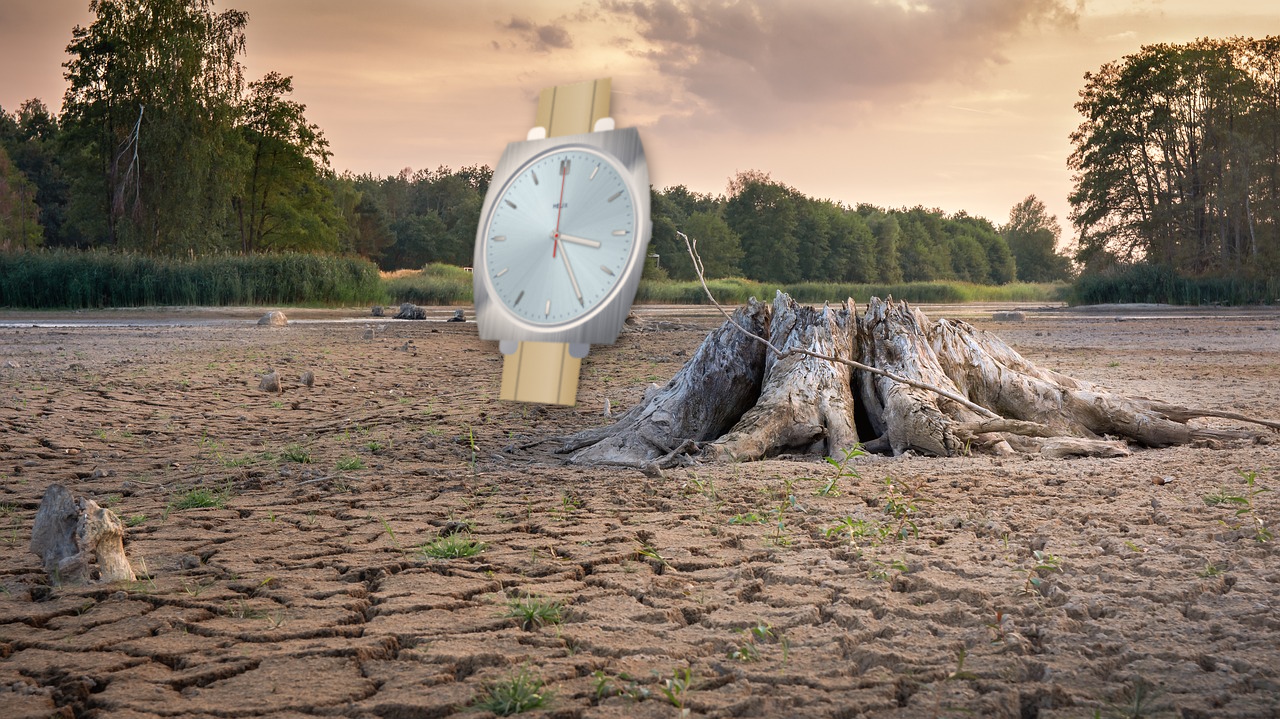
3:25:00
